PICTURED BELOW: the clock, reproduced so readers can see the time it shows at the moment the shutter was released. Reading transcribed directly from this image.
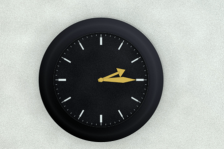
2:15
